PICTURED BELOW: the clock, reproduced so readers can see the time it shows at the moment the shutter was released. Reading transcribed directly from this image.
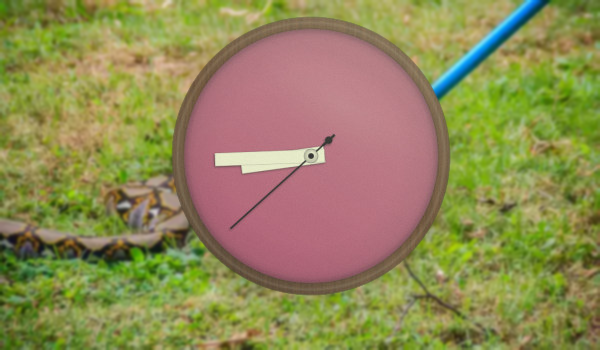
8:44:38
